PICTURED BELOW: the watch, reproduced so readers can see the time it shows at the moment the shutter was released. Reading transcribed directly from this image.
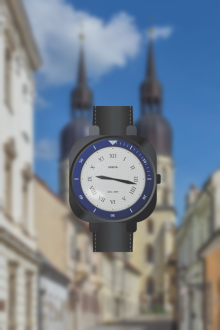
9:17
